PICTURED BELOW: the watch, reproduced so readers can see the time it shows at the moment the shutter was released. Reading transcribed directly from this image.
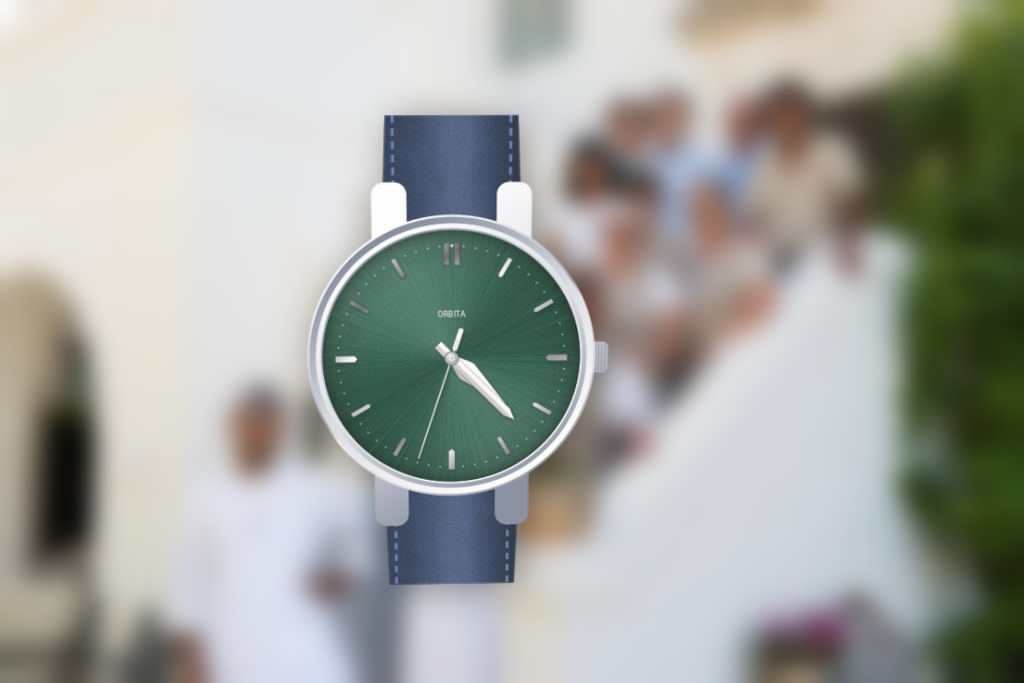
4:22:33
